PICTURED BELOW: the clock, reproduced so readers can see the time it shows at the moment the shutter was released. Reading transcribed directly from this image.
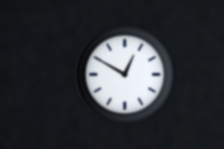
12:50
